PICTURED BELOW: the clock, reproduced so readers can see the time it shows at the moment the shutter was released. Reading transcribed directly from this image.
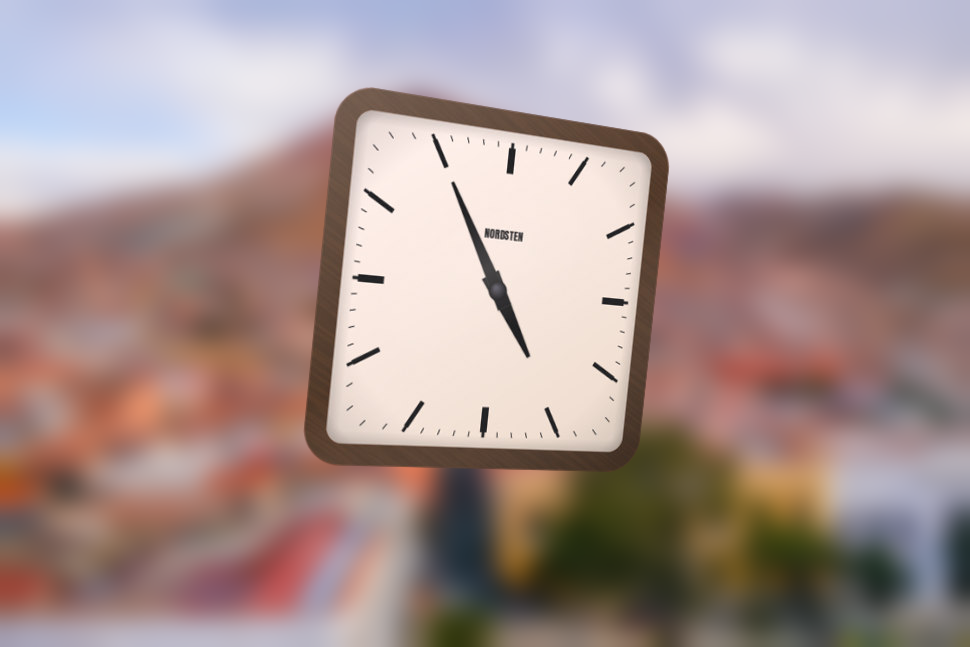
4:55
